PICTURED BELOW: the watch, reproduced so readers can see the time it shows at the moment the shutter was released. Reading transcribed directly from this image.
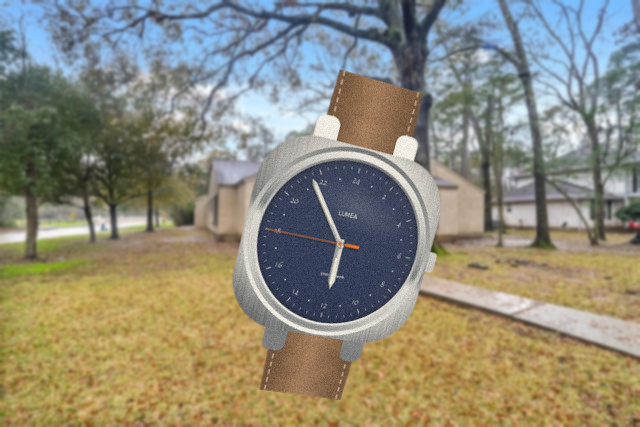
11:53:45
